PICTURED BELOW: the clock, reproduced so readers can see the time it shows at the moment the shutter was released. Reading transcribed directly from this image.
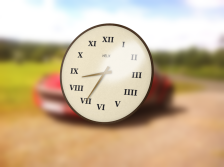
8:35
